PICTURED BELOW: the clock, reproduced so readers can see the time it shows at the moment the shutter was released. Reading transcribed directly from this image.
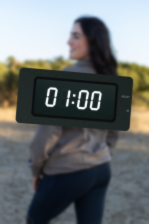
1:00
